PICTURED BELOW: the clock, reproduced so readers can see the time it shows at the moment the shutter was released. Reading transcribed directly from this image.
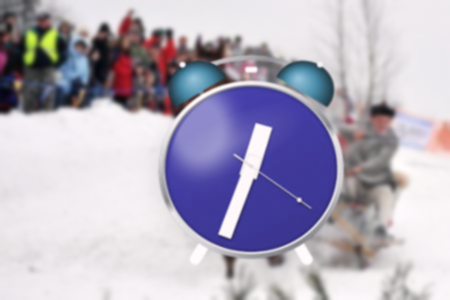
12:33:21
